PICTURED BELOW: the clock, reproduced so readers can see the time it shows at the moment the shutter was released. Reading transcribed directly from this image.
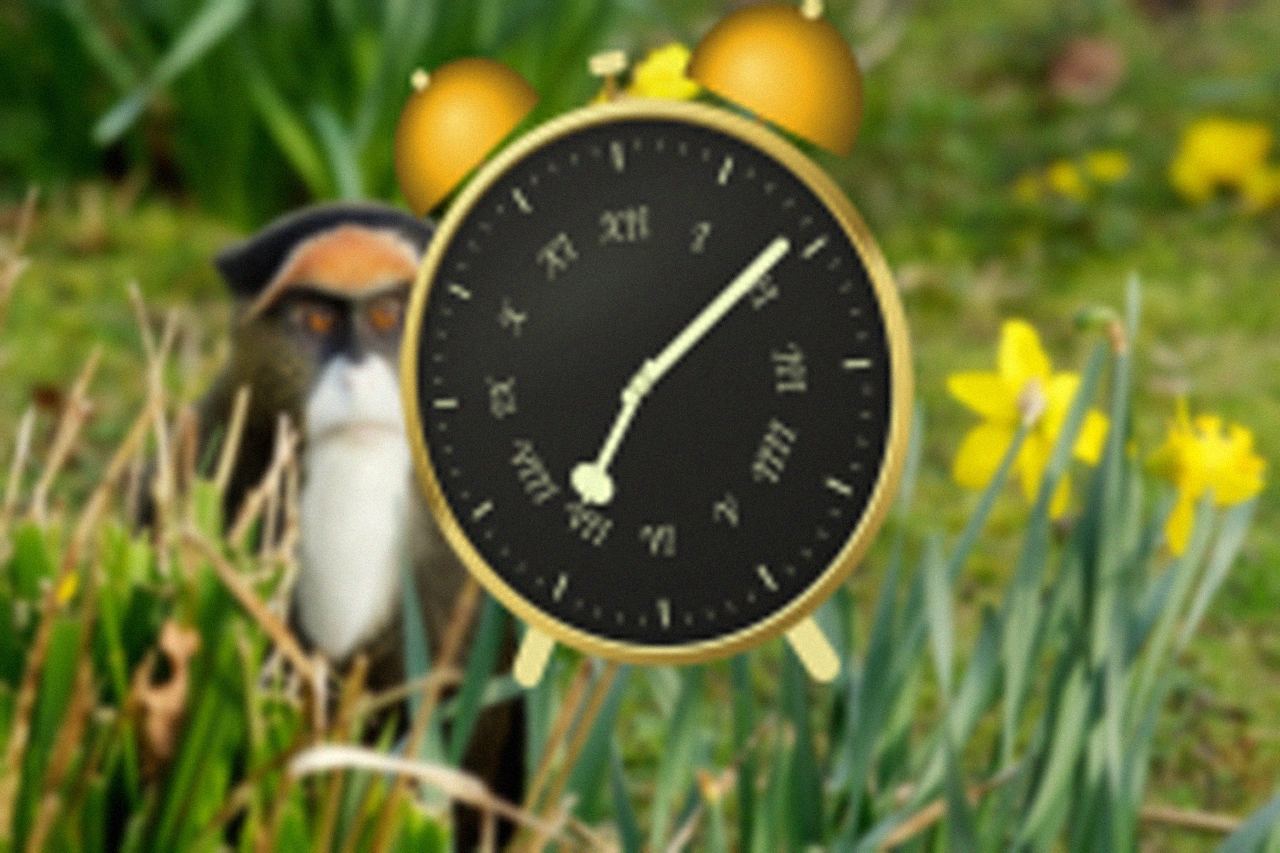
7:09
